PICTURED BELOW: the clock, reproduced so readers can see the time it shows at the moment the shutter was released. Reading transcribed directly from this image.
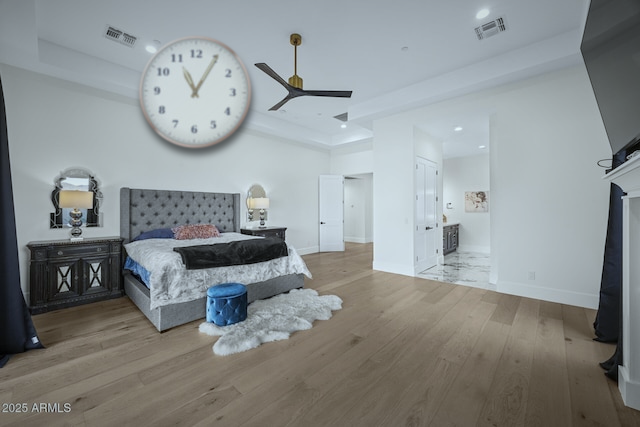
11:05
